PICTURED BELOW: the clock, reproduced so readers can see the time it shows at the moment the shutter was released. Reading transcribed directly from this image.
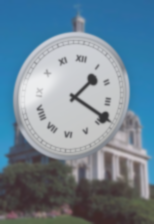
1:19
